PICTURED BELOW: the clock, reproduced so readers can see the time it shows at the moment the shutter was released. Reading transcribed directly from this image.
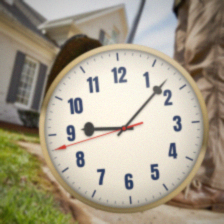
9:07:43
